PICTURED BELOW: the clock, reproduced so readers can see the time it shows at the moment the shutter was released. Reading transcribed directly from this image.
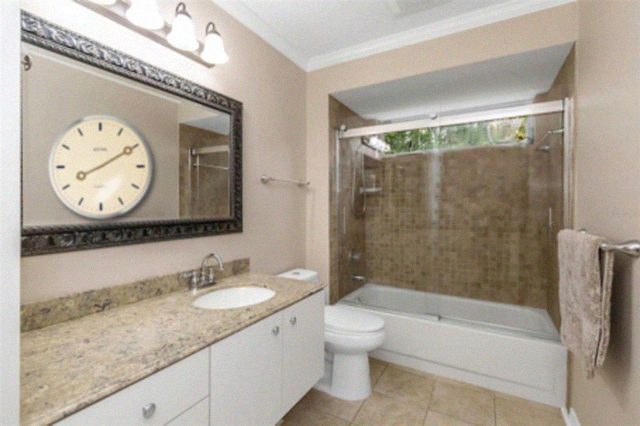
8:10
